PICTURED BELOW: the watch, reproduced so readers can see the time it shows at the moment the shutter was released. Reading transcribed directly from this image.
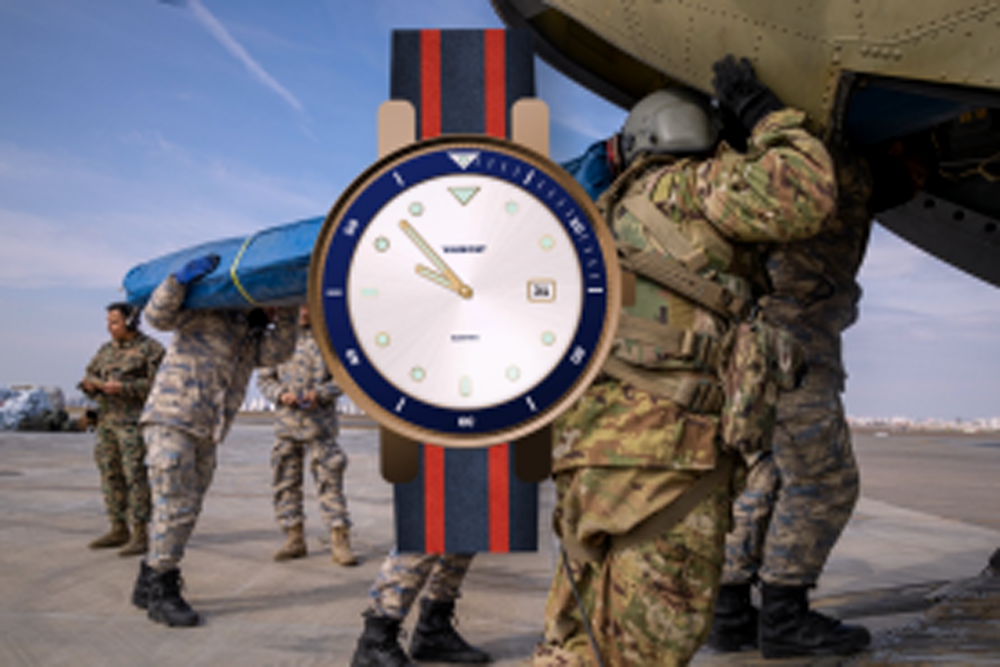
9:53
